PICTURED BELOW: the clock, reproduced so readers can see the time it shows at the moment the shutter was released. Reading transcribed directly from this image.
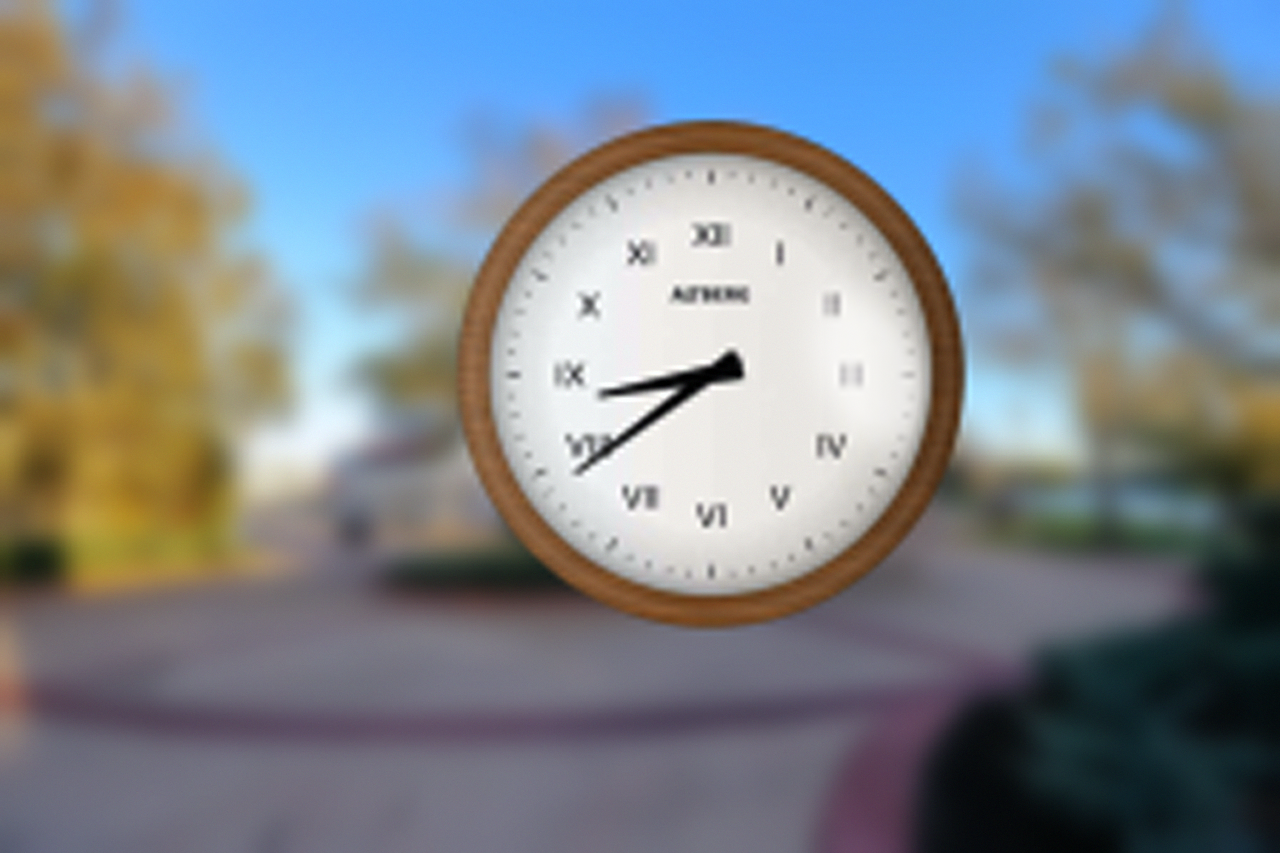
8:39
